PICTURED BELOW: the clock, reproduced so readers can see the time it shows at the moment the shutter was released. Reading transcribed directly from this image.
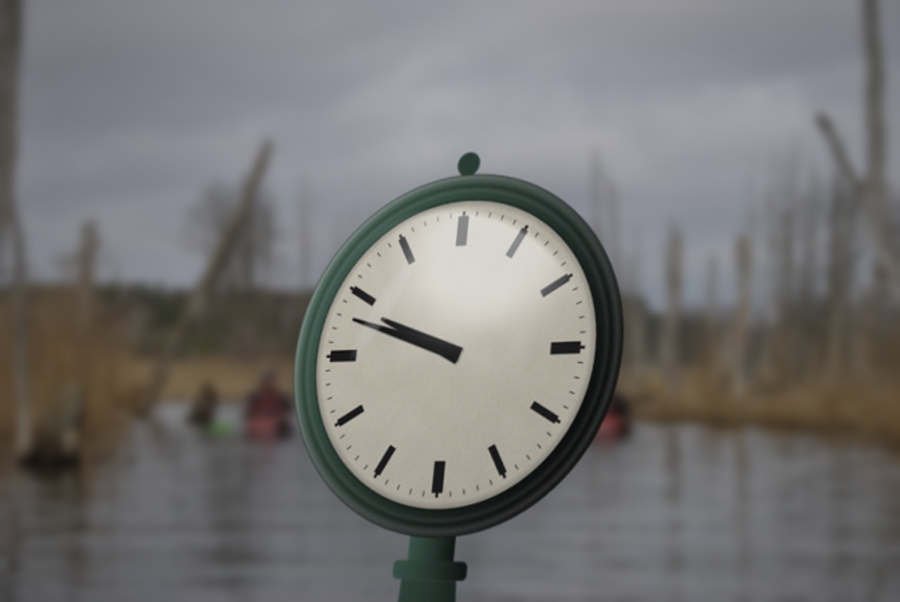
9:48
